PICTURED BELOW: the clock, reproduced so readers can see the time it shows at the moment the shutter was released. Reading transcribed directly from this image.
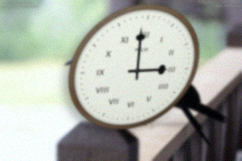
2:59
